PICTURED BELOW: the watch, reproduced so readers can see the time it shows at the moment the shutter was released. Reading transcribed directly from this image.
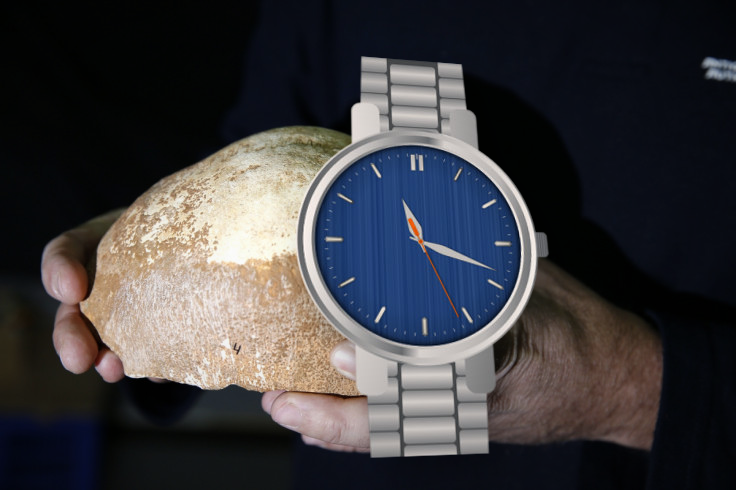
11:18:26
